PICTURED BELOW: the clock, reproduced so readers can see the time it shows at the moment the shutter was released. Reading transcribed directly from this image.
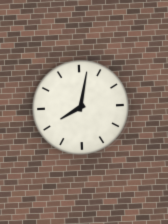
8:02
